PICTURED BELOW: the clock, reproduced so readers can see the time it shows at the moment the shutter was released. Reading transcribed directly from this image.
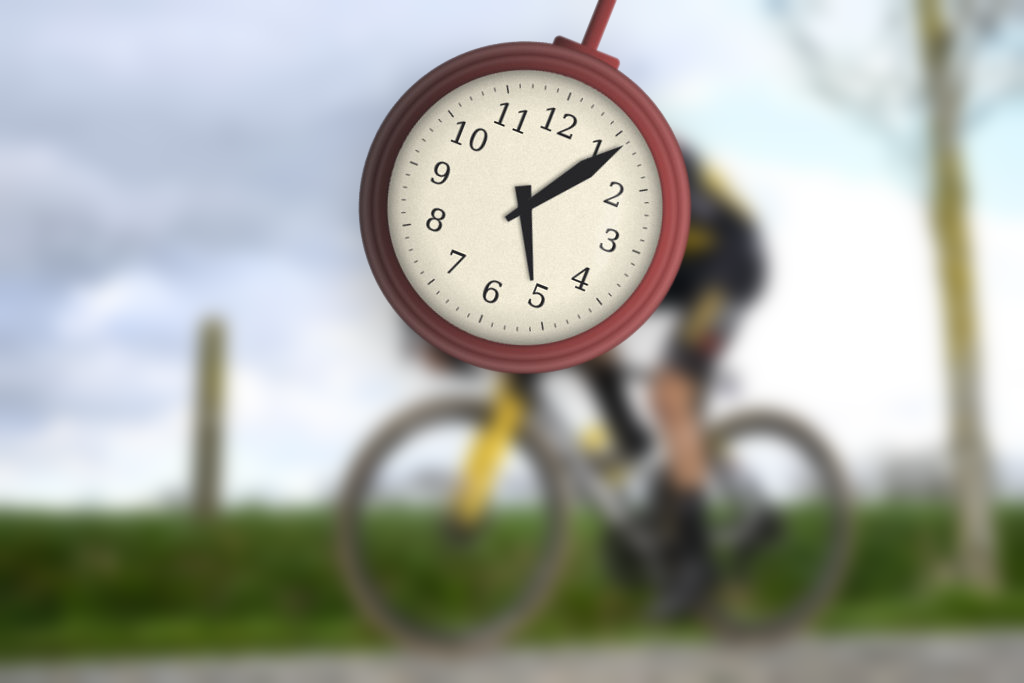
5:06
